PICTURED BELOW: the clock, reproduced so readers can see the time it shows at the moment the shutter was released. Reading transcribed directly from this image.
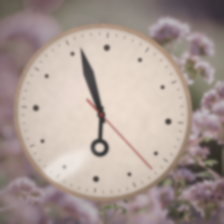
5:56:22
